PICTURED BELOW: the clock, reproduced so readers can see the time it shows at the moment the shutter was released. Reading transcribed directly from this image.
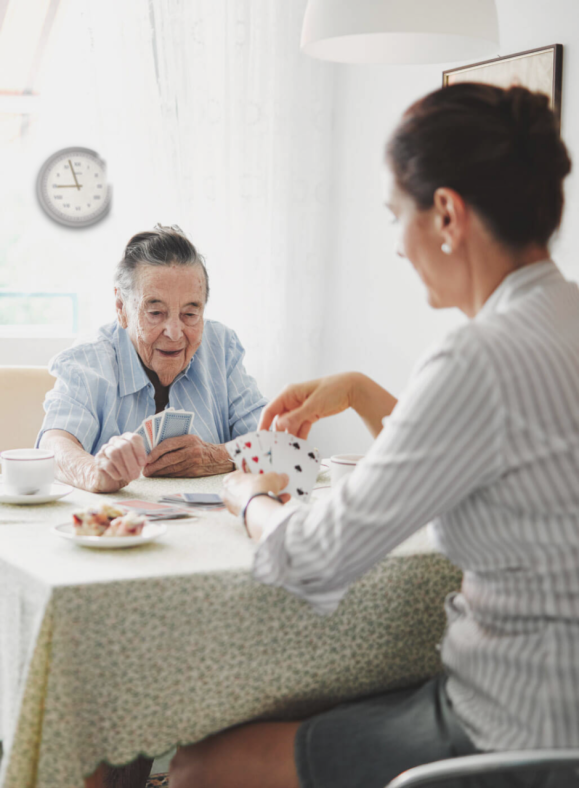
8:57
